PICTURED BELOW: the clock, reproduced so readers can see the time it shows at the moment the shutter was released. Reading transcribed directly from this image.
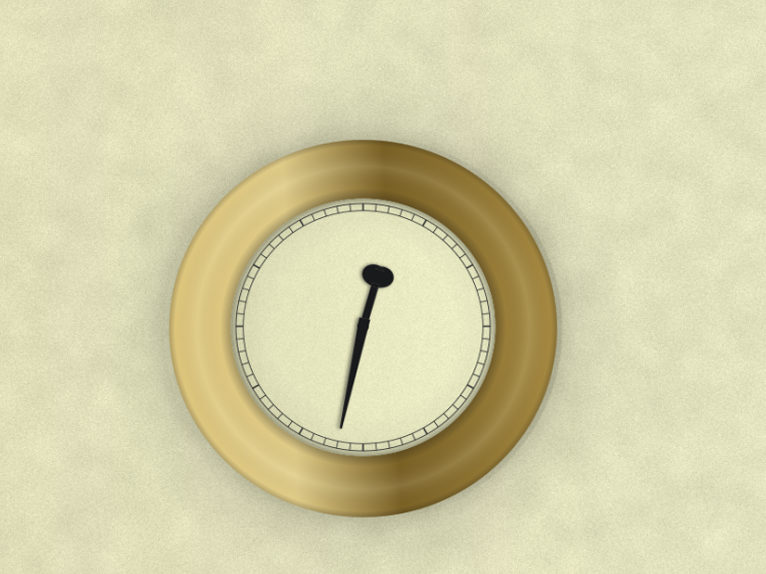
12:32
